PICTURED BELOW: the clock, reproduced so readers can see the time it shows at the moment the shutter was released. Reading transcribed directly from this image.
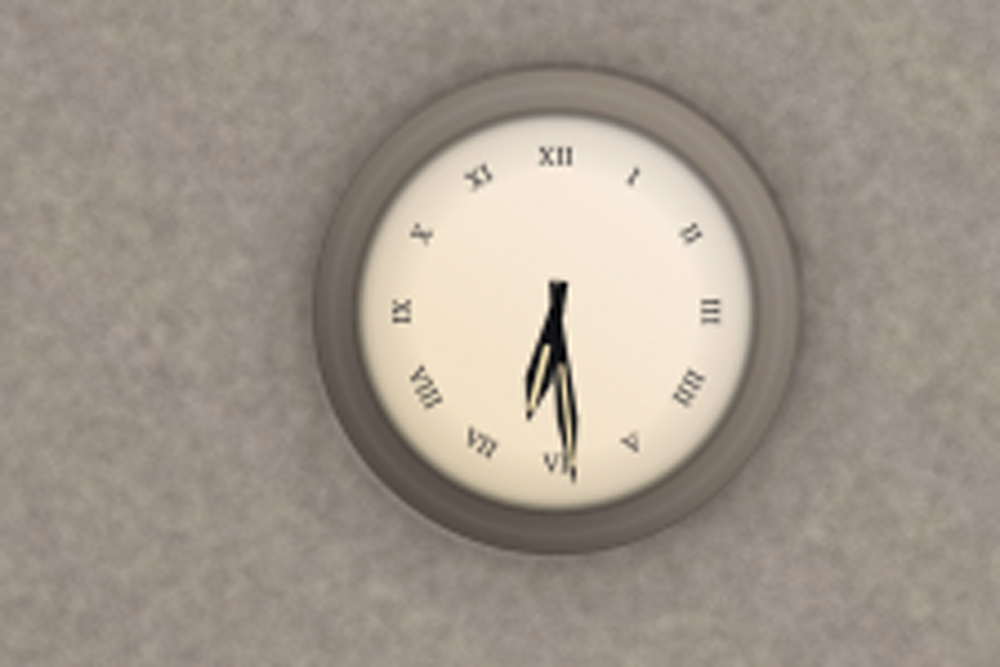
6:29
